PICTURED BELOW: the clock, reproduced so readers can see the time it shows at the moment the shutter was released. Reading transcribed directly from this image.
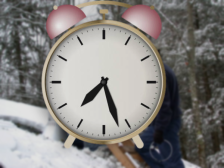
7:27
